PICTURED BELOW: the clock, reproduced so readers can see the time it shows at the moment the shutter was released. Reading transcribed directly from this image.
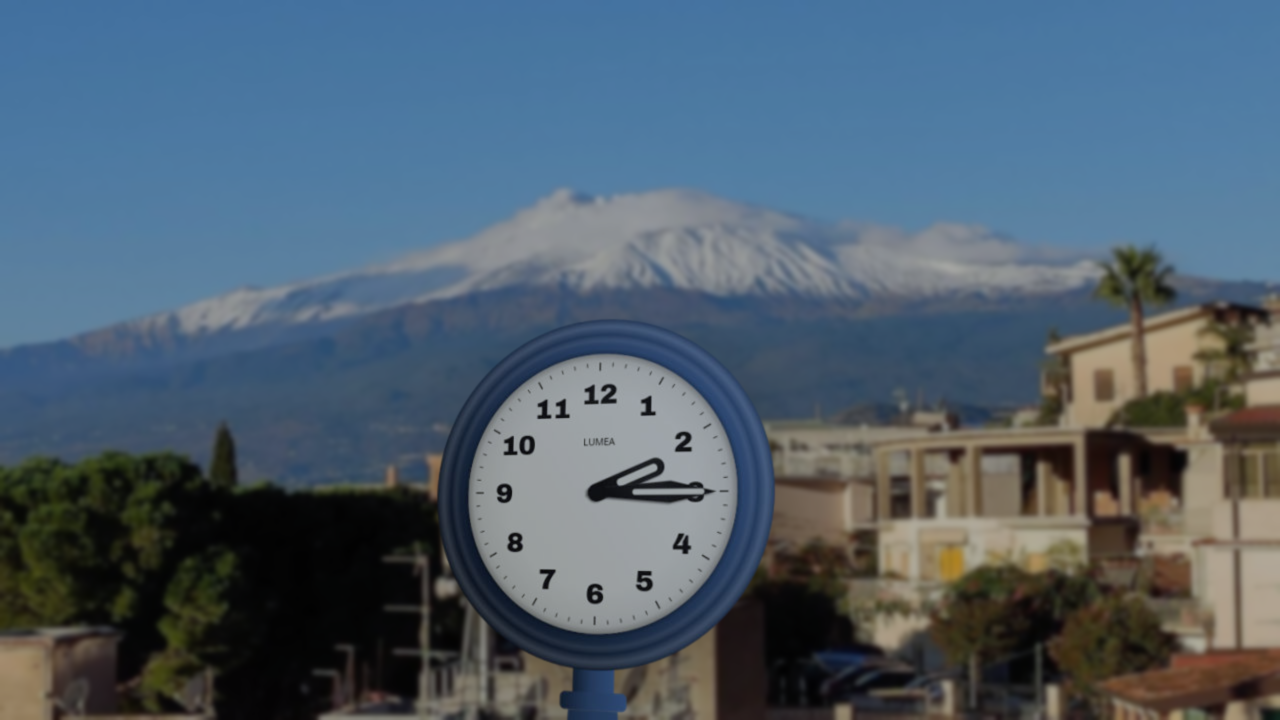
2:15
